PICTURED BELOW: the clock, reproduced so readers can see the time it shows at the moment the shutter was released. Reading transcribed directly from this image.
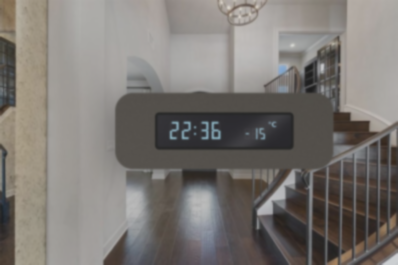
22:36
